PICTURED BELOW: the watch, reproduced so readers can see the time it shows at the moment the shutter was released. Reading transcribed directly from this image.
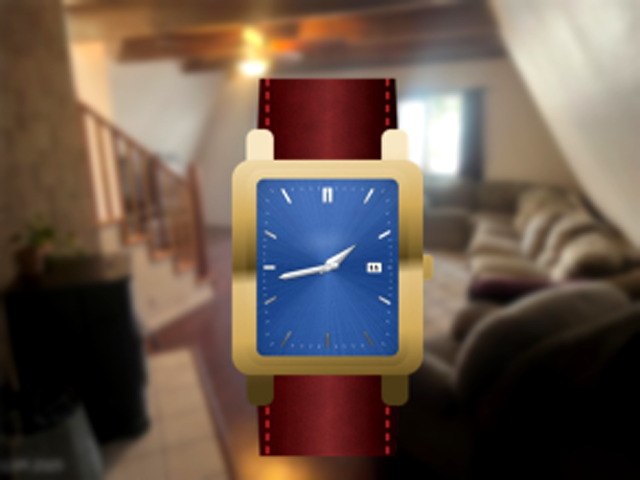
1:43
